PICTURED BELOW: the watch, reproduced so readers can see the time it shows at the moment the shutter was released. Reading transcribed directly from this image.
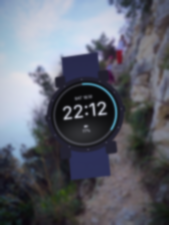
22:12
